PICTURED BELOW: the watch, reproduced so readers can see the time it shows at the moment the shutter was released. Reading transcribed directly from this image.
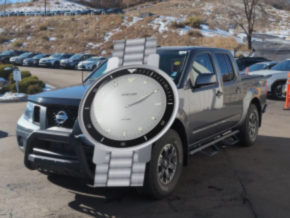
2:10
